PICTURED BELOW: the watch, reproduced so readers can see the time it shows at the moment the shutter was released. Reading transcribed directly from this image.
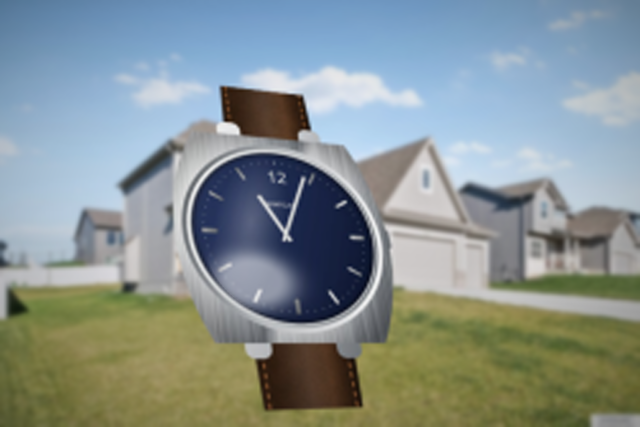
11:04
